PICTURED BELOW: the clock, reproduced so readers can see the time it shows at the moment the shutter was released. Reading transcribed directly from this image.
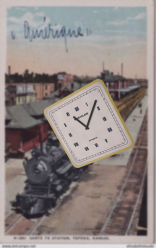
11:08
